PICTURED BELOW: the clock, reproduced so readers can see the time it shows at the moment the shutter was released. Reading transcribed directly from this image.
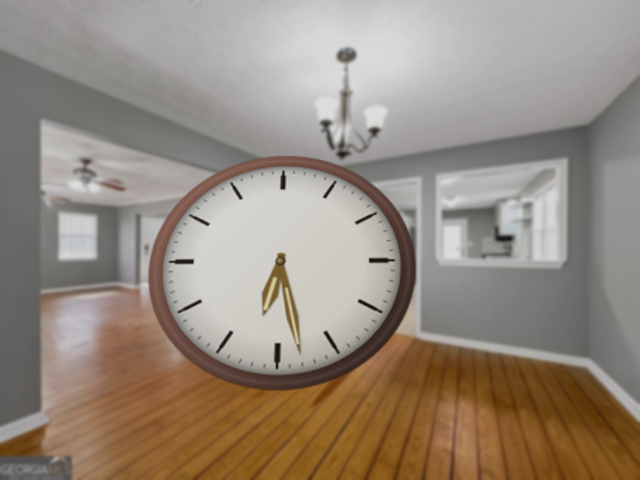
6:28
